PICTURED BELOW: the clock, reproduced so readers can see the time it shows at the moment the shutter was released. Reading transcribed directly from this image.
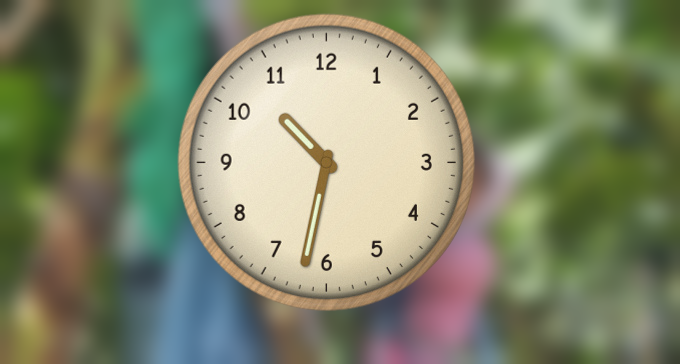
10:32
